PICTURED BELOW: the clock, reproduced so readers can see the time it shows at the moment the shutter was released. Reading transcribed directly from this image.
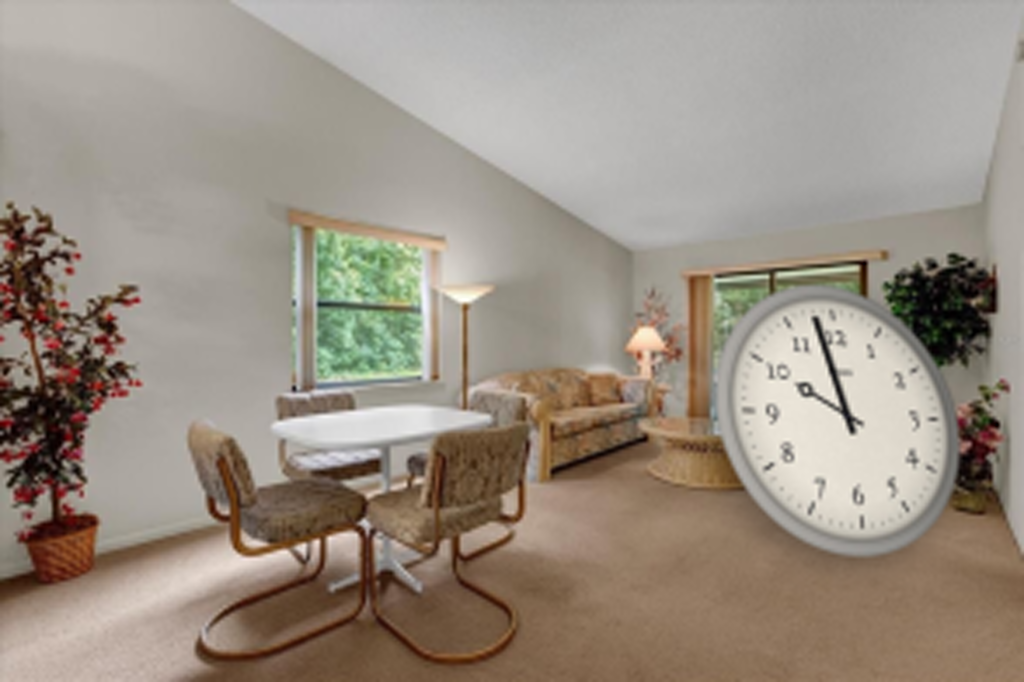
9:58
